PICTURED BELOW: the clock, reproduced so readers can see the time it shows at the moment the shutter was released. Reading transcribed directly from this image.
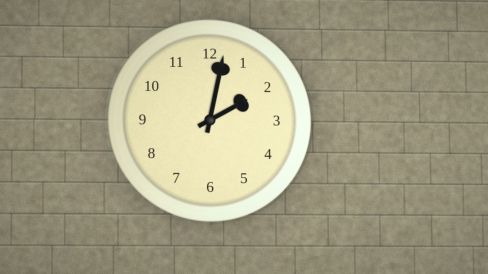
2:02
